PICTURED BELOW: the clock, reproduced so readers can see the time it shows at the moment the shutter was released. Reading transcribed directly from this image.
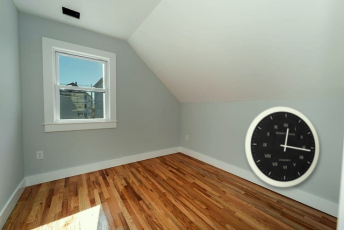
12:16
